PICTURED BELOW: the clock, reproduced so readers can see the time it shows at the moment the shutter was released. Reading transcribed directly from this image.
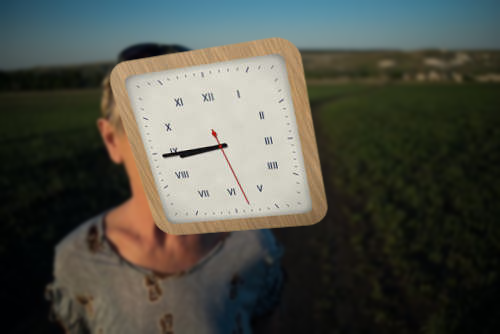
8:44:28
